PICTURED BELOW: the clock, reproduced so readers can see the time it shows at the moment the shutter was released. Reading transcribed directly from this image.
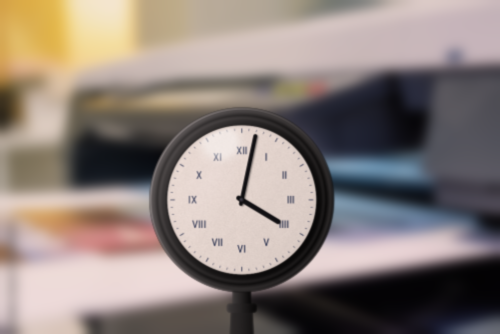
4:02
